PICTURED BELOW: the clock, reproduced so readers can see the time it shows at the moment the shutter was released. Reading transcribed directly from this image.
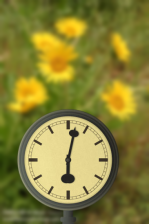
6:02
